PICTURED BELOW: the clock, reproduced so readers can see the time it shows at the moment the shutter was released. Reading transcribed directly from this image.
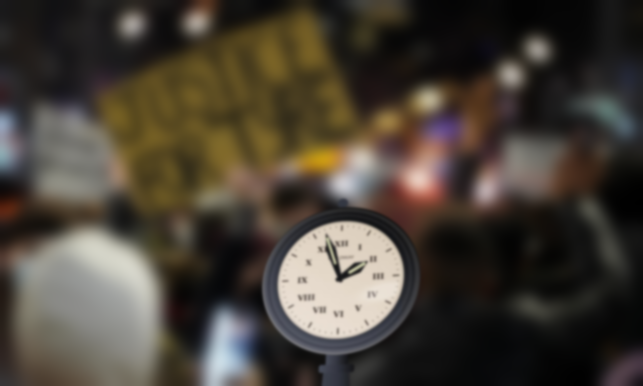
1:57
